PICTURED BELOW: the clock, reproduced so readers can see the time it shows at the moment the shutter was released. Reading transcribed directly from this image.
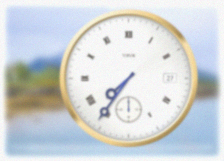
7:36
